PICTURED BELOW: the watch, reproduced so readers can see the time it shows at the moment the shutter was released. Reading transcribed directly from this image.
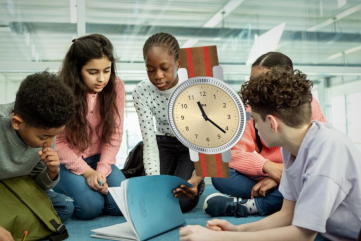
11:22
